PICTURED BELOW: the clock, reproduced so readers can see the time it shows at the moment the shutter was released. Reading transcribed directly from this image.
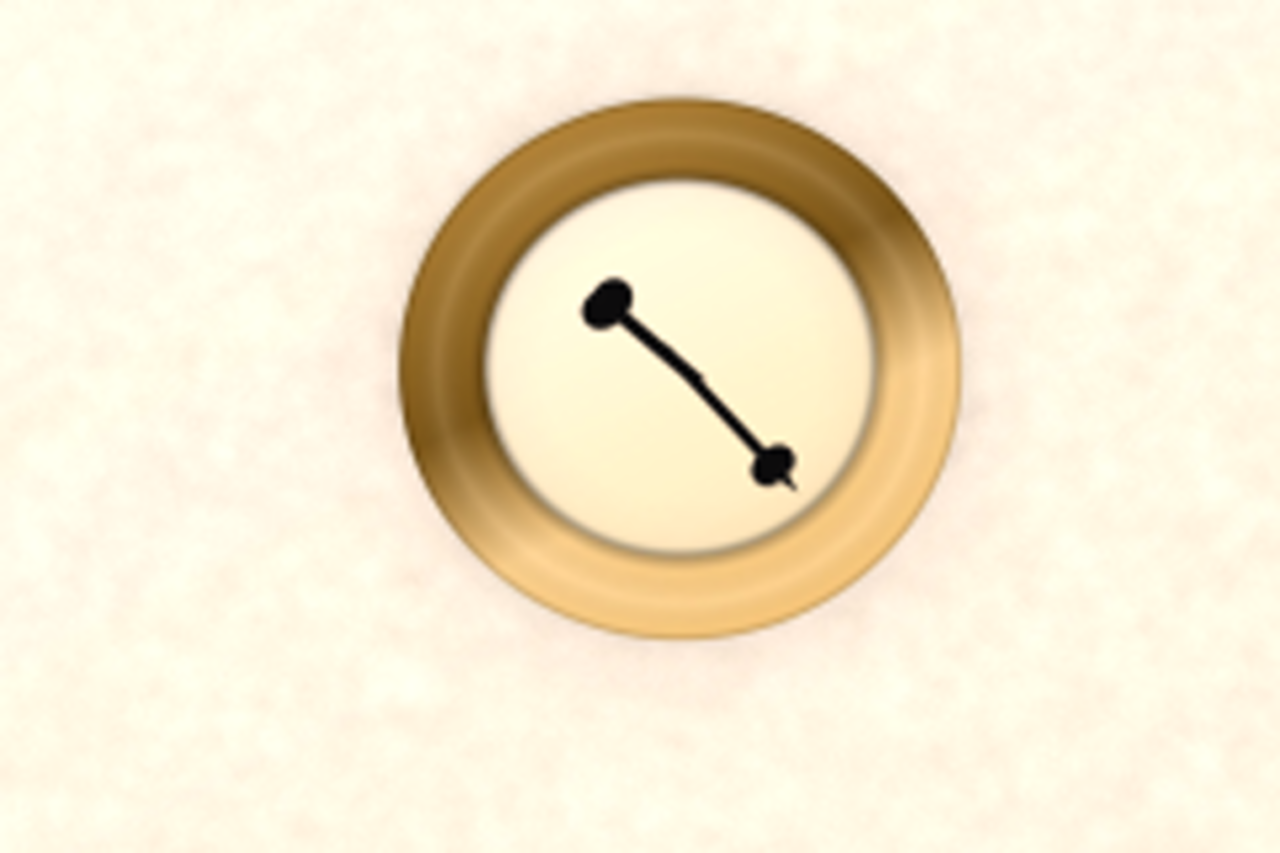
10:23
